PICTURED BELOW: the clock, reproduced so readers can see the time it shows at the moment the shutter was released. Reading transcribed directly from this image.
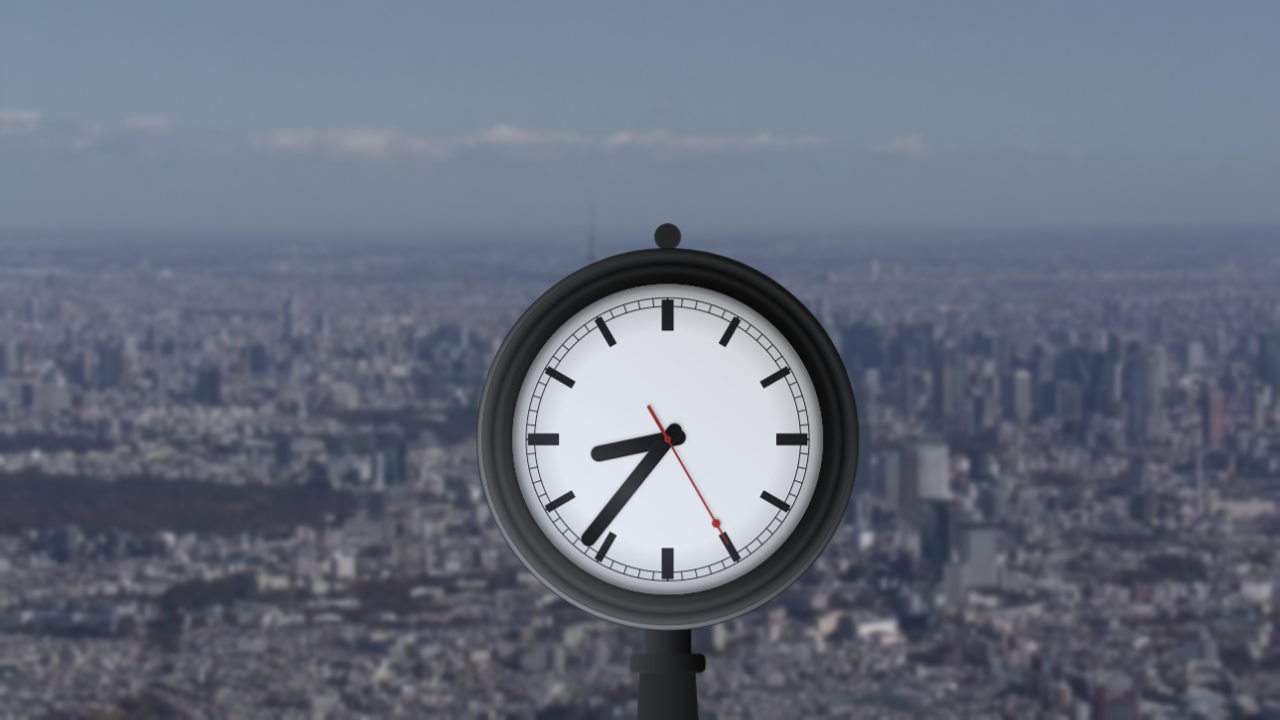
8:36:25
